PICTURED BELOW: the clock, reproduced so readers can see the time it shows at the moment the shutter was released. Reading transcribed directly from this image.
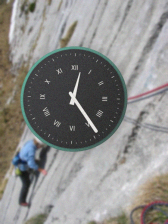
12:24
